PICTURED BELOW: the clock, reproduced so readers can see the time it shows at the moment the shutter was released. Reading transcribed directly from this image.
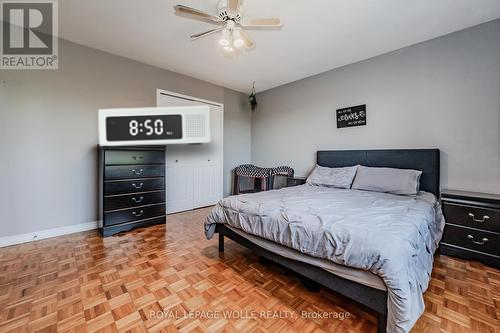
8:50
